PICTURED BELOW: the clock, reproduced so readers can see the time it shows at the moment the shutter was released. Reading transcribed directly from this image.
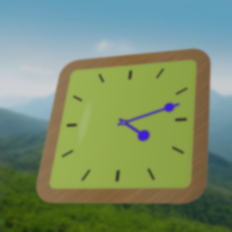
4:12
